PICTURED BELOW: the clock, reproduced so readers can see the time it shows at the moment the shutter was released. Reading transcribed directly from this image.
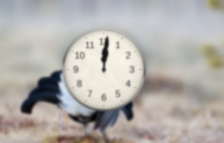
12:01
